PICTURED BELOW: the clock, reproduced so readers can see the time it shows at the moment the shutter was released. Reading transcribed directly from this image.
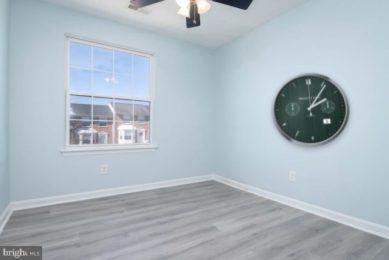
2:06
